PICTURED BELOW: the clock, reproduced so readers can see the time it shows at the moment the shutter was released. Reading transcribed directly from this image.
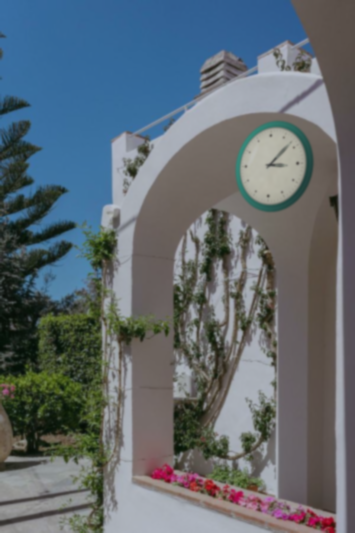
3:08
